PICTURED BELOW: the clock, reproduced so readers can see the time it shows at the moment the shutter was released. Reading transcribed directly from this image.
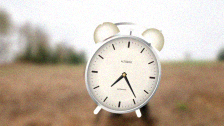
7:24
